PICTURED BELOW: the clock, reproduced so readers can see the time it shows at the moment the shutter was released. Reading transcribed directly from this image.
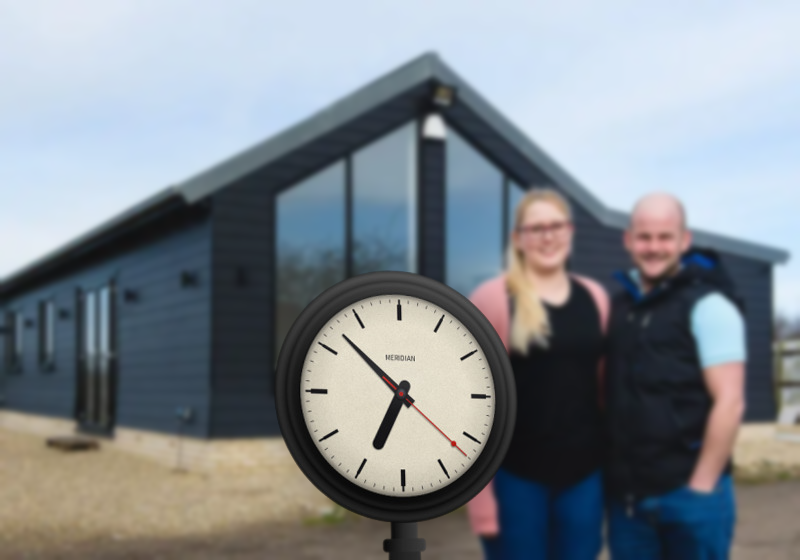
6:52:22
